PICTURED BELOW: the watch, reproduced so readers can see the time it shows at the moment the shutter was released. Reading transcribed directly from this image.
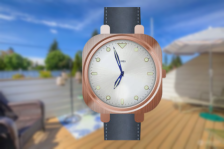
6:57
